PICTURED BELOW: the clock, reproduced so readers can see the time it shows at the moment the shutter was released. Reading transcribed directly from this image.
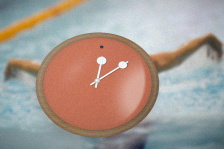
12:08
